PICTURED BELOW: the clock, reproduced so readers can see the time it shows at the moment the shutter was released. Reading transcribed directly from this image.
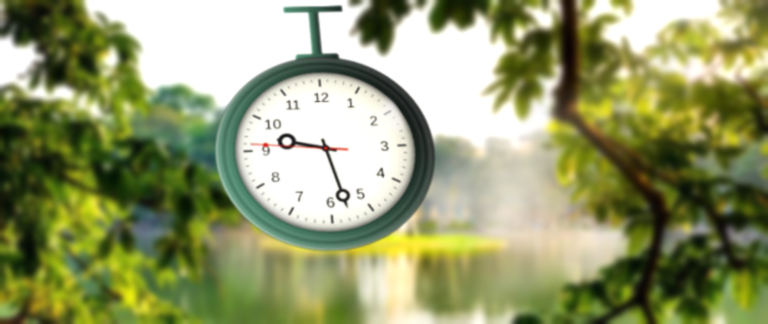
9:27:46
